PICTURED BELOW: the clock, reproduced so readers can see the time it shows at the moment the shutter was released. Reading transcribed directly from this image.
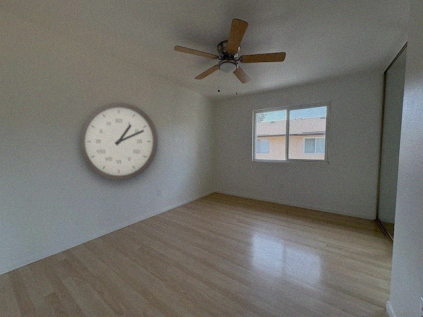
1:11
